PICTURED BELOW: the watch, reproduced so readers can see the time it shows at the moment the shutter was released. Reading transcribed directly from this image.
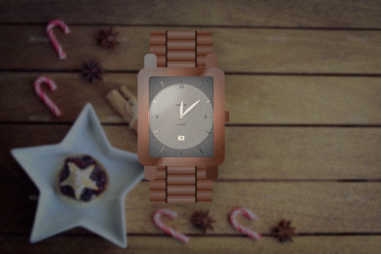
12:08
